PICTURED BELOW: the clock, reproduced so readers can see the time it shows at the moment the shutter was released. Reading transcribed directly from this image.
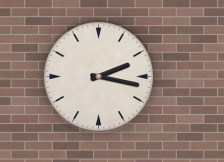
2:17
